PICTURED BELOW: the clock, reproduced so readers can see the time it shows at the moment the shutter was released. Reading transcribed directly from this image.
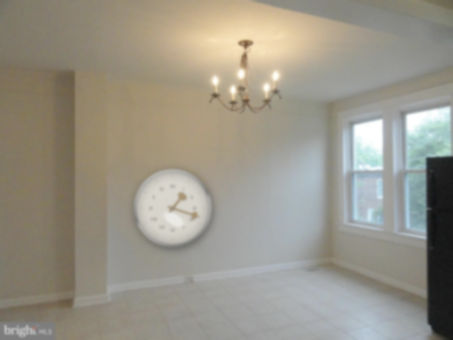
1:18
